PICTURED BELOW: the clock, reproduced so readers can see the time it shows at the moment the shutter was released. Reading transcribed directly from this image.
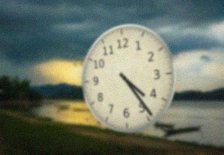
4:24
